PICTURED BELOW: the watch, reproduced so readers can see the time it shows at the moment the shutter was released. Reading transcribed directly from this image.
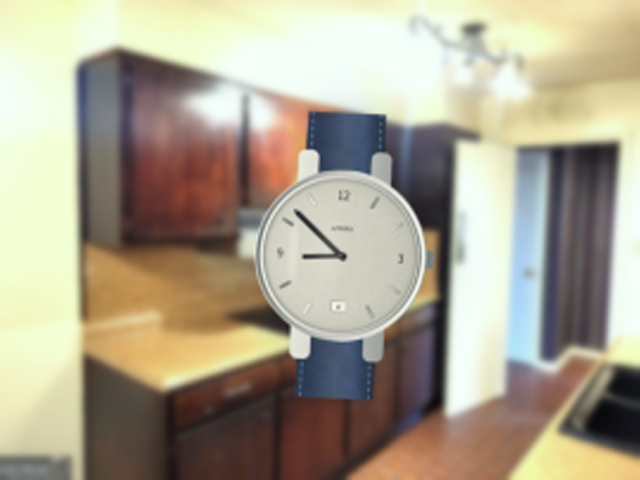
8:52
